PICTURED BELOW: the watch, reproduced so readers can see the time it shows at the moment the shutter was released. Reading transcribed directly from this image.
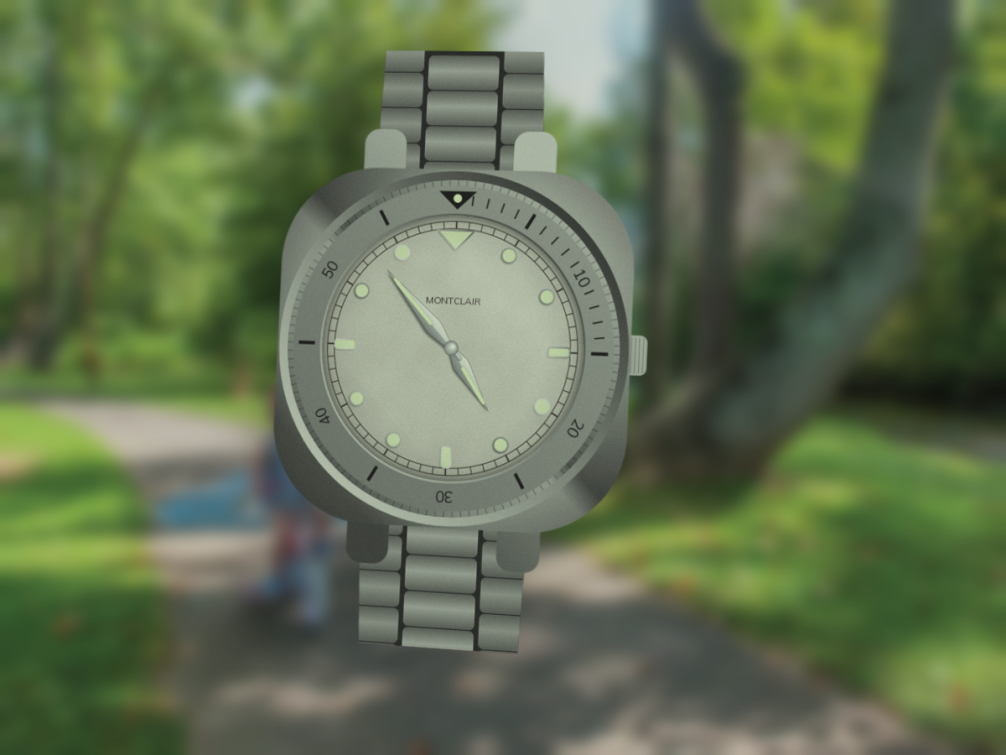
4:53
